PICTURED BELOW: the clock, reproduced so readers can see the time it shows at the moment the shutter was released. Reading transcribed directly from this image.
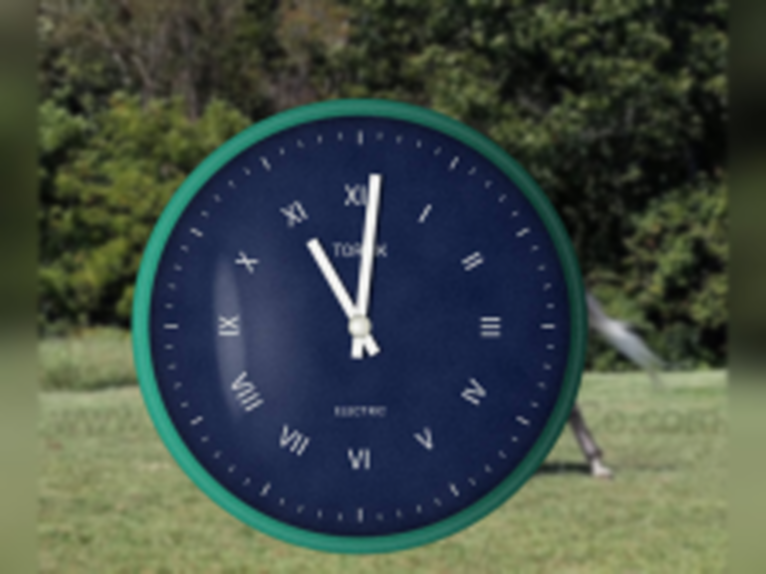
11:01
